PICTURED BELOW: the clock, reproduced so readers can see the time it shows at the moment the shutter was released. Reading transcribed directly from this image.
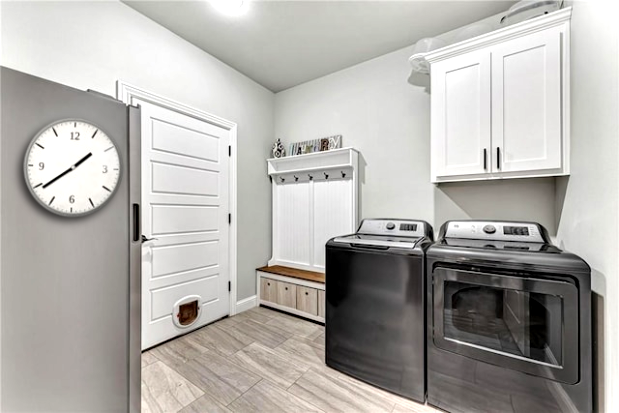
1:39
